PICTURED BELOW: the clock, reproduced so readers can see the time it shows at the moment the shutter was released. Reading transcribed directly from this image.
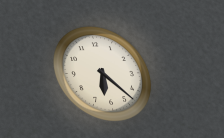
6:23
